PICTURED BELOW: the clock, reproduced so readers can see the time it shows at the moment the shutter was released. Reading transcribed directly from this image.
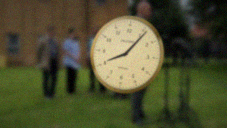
8:06
